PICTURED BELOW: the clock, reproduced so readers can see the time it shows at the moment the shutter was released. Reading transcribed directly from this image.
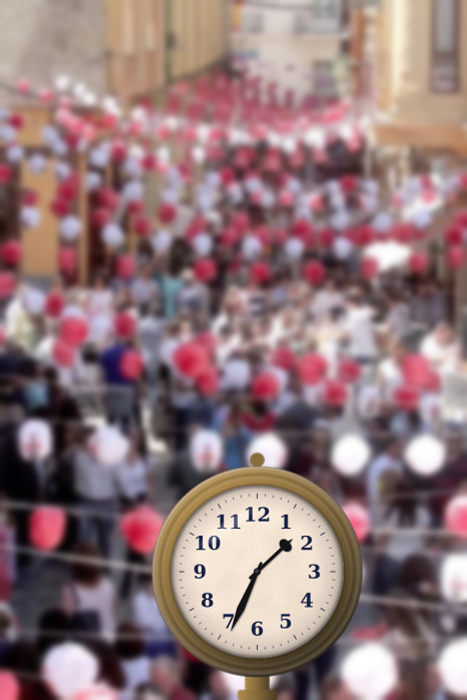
1:34
